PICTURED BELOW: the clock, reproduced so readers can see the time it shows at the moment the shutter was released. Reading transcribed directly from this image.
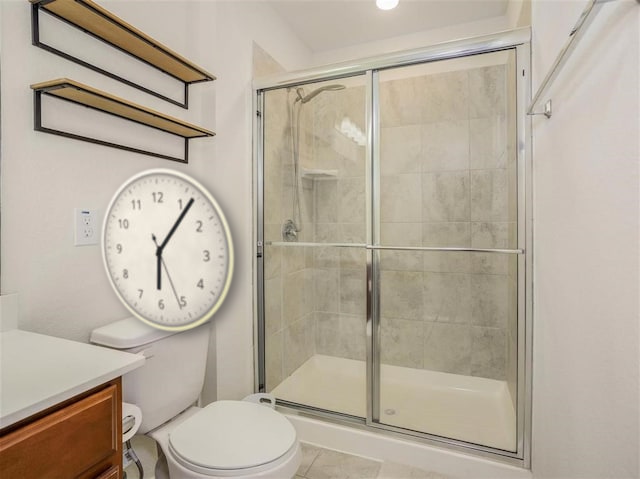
6:06:26
